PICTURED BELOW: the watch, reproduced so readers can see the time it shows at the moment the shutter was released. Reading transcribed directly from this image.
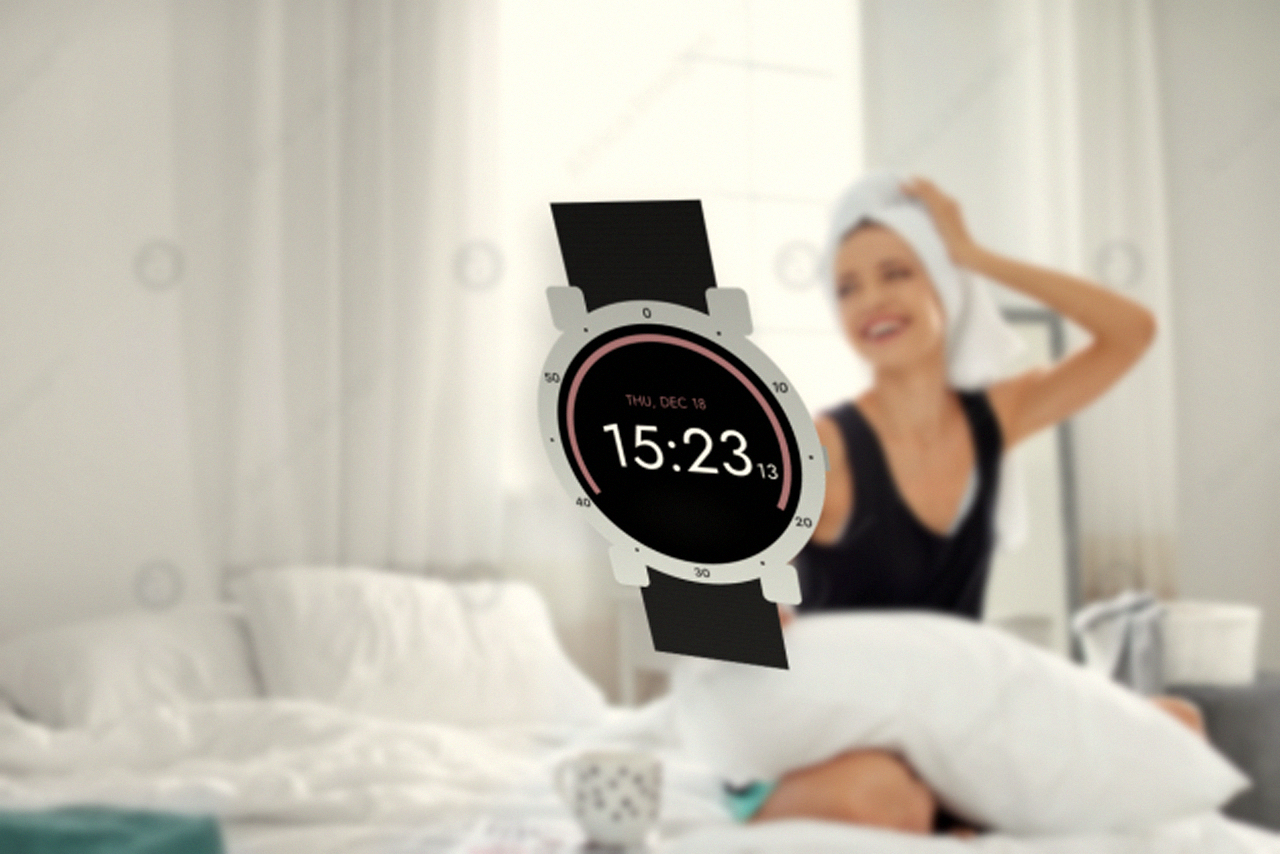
15:23:13
